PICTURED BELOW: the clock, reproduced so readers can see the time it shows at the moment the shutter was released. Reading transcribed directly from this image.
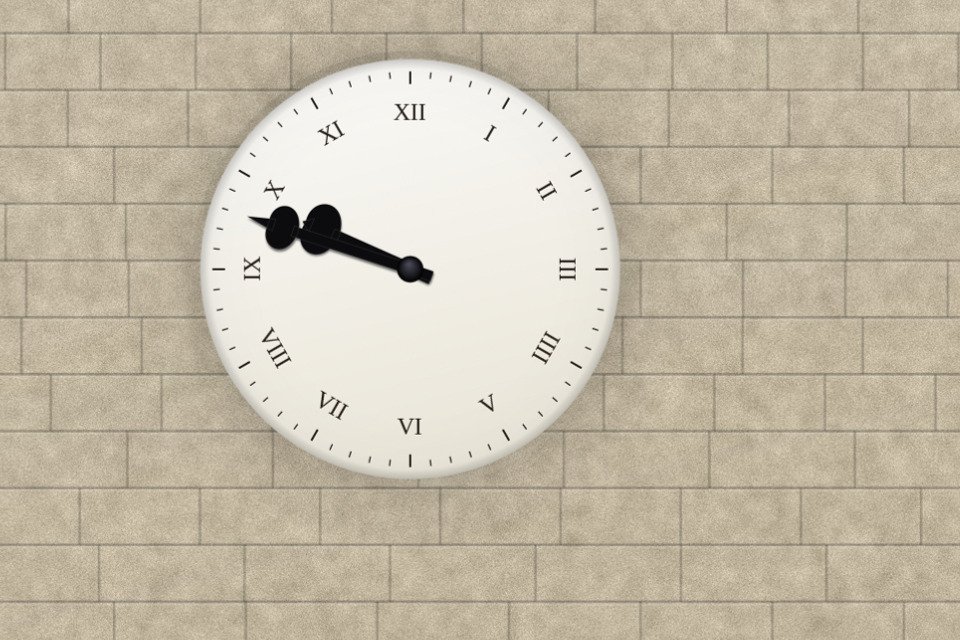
9:48
